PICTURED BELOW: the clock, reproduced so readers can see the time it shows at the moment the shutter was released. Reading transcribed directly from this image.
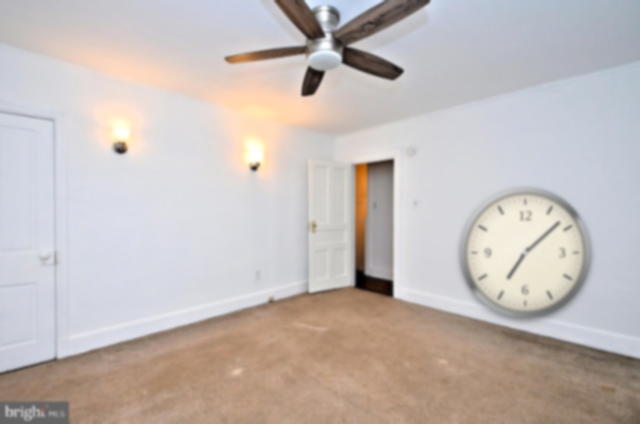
7:08
